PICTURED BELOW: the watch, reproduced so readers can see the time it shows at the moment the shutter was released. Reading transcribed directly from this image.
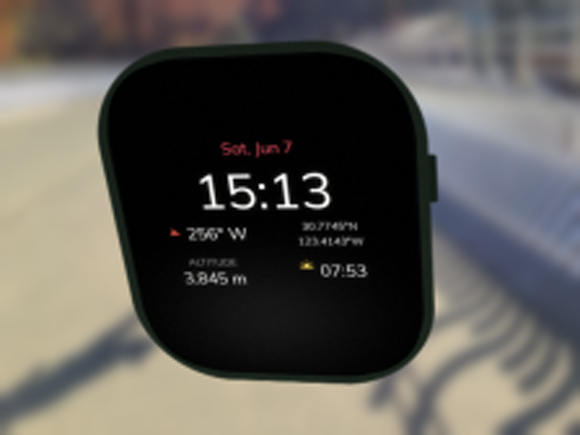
15:13
